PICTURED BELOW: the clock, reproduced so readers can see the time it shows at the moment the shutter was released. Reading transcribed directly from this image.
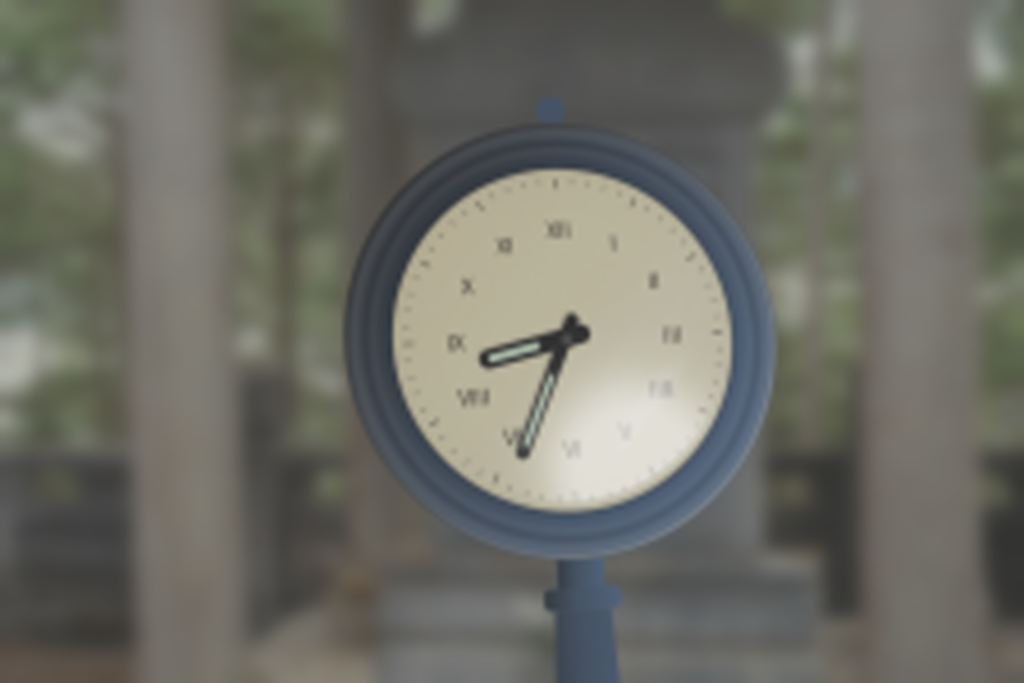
8:34
